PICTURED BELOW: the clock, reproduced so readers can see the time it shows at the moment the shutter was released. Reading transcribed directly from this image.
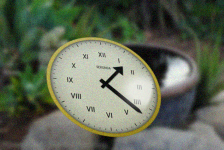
1:22
